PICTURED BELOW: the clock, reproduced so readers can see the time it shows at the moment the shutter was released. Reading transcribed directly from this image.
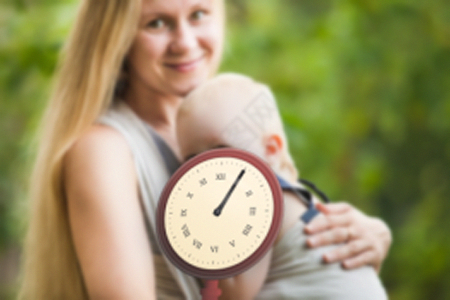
1:05
